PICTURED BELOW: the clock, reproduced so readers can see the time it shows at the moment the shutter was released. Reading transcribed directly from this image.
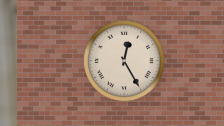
12:25
